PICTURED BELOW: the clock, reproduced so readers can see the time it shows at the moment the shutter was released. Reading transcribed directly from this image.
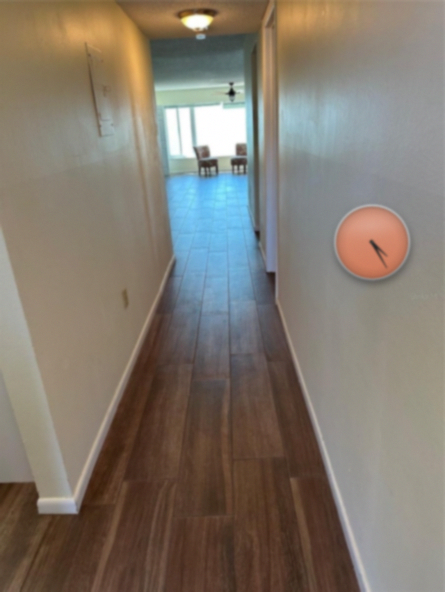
4:25
